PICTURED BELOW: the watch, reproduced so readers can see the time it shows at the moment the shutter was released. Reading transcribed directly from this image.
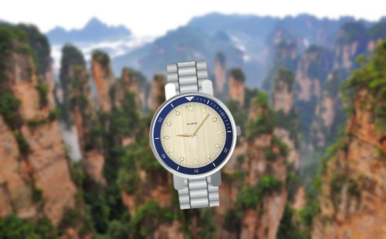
9:07
